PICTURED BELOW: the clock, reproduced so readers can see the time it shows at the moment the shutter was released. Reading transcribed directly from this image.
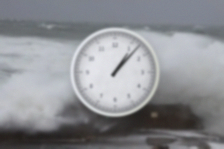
1:07
